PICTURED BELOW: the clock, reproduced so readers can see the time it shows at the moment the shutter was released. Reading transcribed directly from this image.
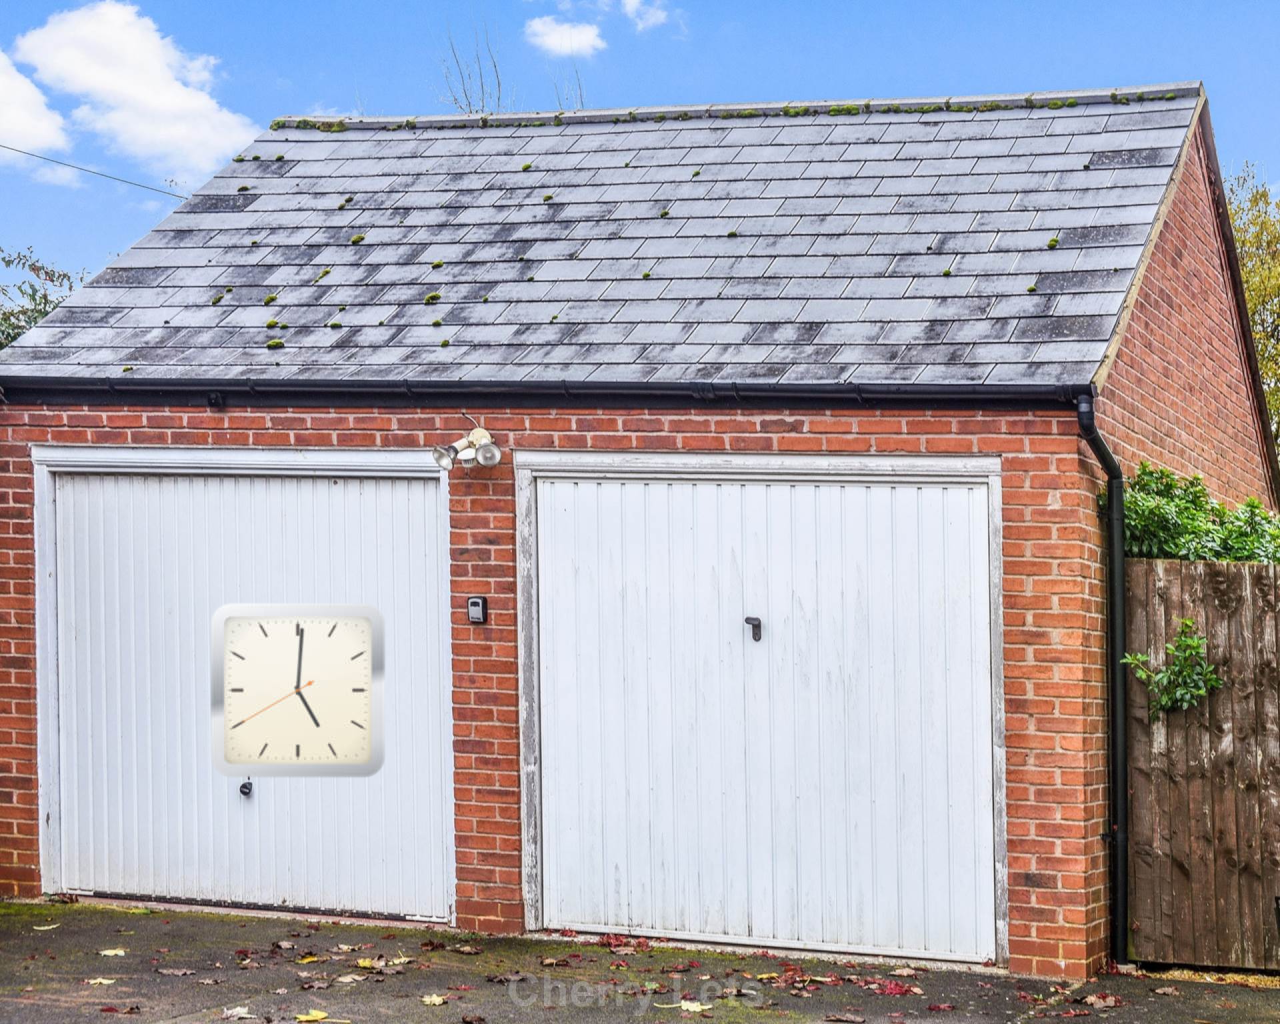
5:00:40
